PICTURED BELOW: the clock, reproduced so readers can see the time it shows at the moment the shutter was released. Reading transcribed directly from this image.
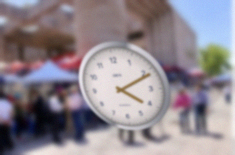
4:11
